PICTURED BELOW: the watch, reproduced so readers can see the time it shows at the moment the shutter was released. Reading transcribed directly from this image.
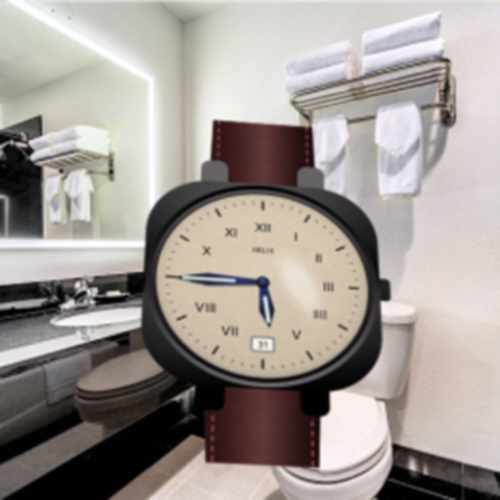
5:45
